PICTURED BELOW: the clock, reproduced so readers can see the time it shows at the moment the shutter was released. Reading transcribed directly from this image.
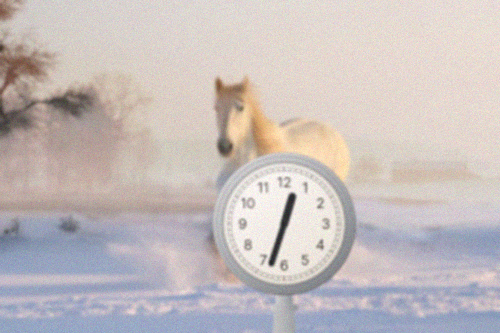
12:33
